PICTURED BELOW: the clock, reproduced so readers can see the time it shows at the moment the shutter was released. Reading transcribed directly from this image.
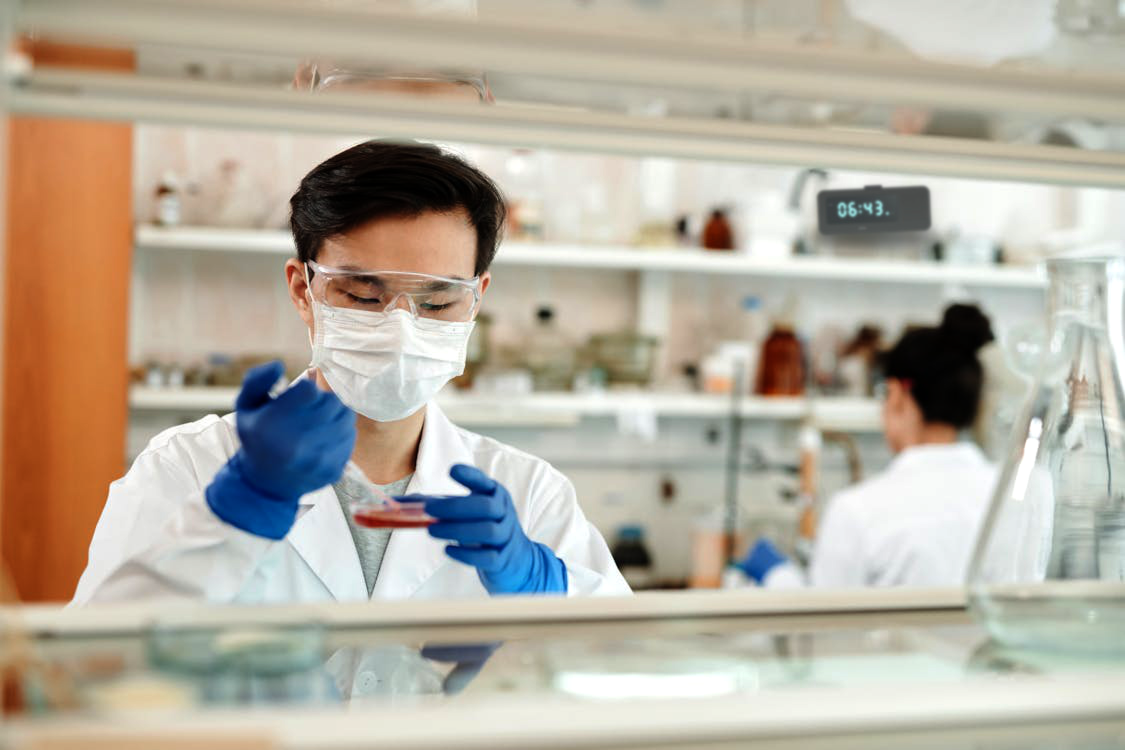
6:43
